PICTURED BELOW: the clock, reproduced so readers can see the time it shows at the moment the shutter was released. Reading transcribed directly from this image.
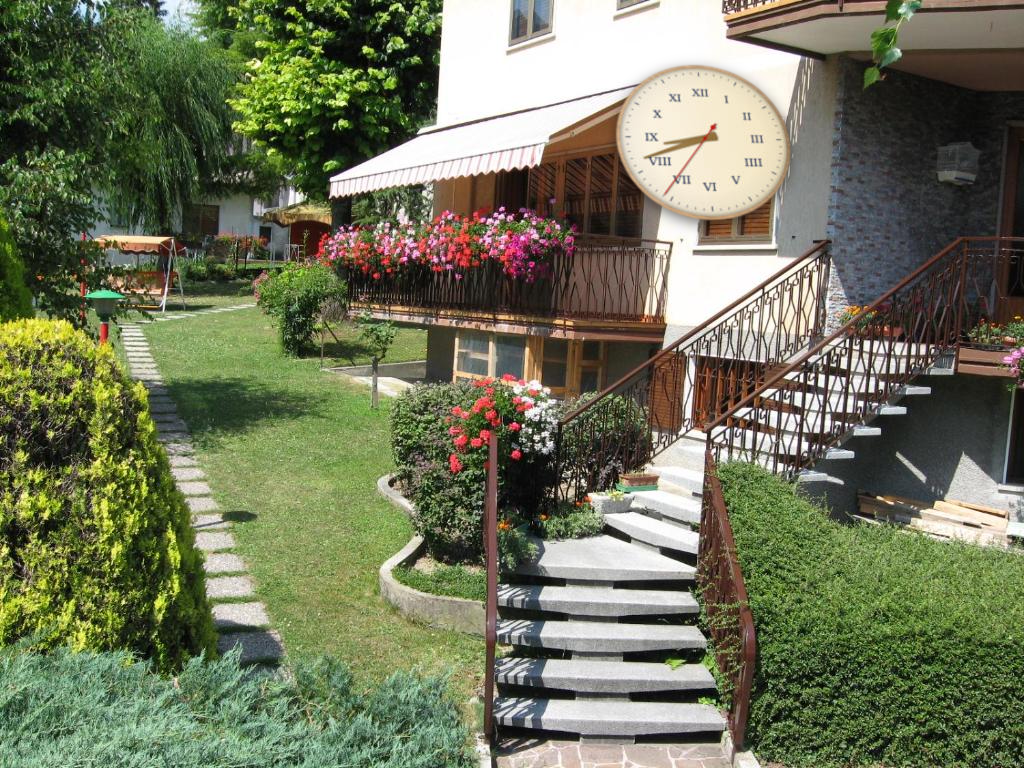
8:41:36
